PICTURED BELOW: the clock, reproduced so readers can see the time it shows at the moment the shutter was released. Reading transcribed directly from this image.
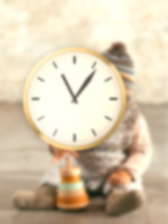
11:06
